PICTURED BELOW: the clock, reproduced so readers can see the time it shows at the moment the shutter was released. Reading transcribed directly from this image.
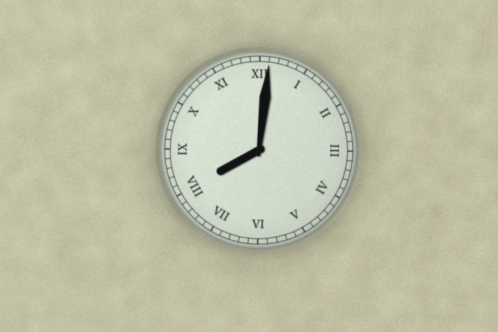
8:01
